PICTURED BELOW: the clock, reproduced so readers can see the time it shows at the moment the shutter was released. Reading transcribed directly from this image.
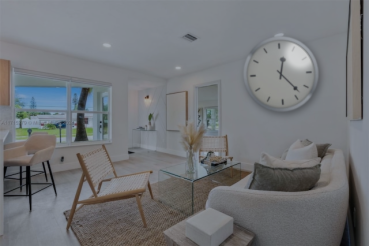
12:23
